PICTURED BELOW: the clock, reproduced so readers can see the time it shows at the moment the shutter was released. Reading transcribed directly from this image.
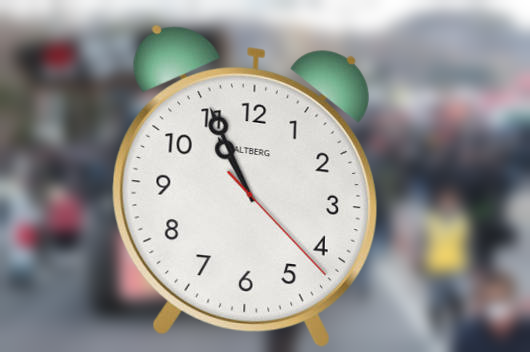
10:55:22
